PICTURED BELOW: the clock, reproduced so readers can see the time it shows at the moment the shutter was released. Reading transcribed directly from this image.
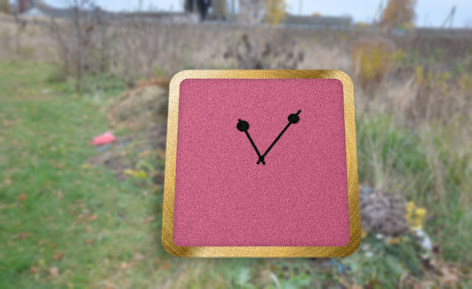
11:06
